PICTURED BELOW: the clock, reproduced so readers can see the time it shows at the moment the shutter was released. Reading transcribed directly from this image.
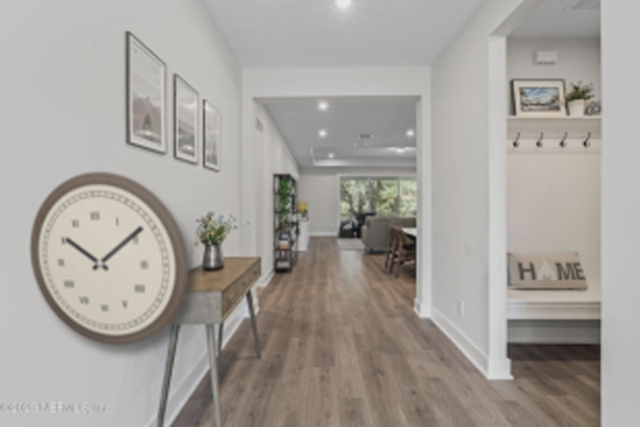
10:09
